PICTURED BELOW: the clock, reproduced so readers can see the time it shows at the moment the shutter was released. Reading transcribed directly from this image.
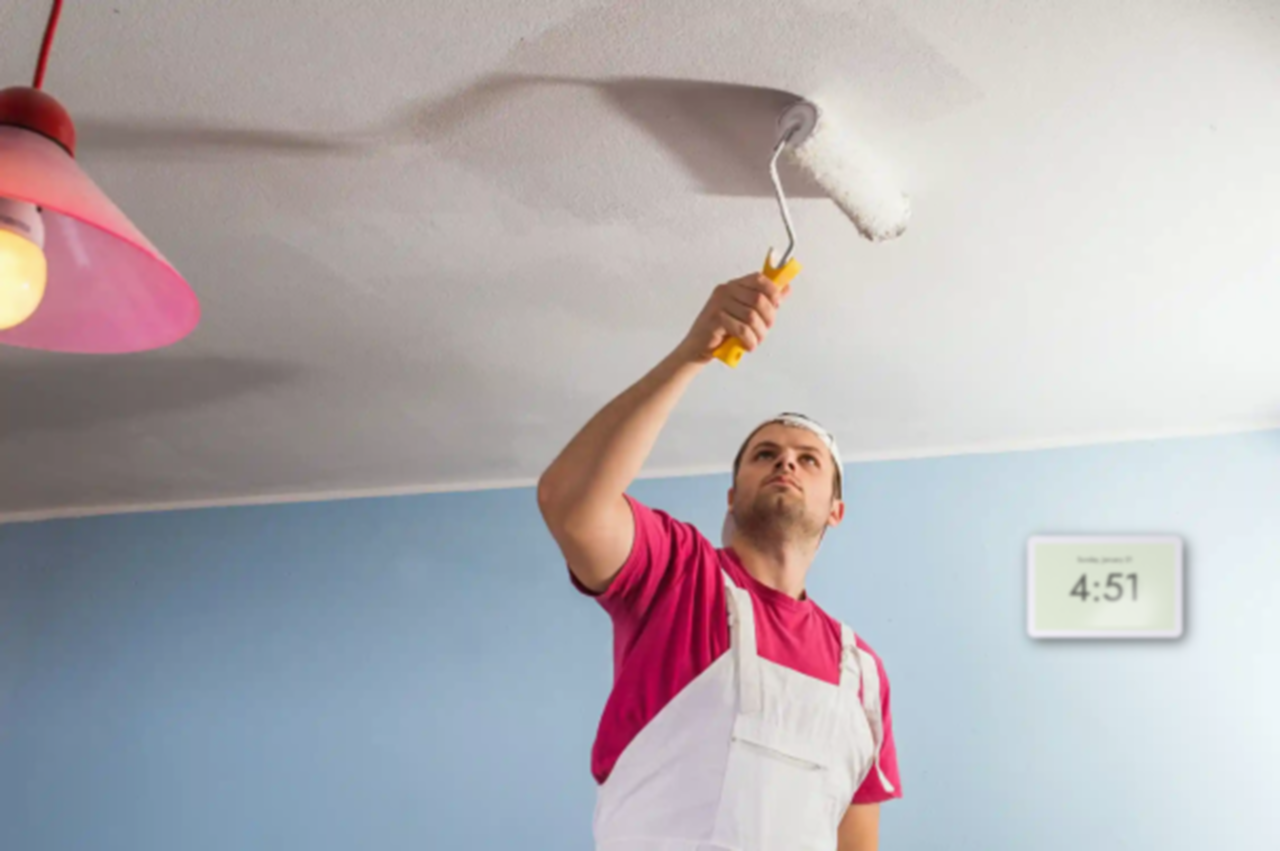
4:51
